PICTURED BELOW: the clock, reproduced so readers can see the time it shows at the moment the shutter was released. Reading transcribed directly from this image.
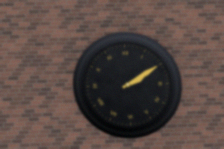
2:10
